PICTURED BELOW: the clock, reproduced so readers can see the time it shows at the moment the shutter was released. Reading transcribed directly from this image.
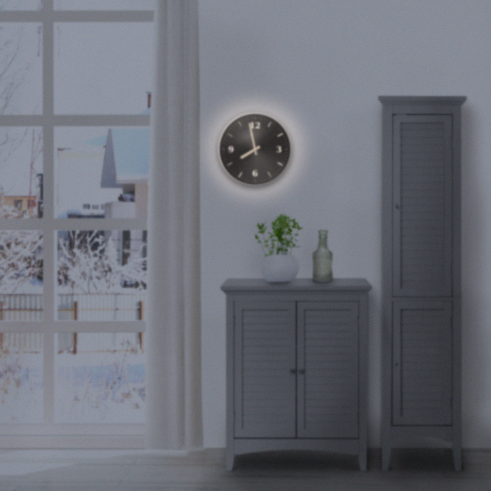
7:58
